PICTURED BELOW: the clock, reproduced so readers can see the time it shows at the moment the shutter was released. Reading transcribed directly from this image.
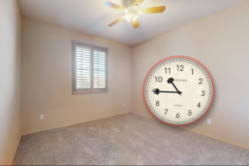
10:45
